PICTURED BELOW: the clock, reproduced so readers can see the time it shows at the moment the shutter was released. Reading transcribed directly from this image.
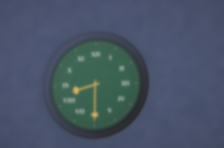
8:30
